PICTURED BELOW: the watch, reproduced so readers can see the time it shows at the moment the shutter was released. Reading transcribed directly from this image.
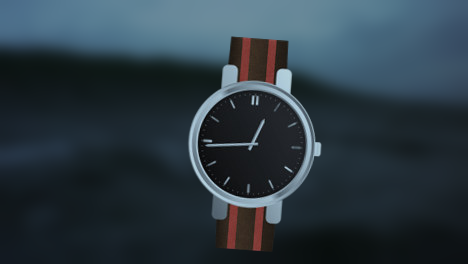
12:44
